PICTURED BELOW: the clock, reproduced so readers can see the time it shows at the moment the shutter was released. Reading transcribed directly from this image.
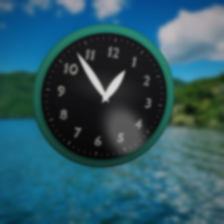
12:53
